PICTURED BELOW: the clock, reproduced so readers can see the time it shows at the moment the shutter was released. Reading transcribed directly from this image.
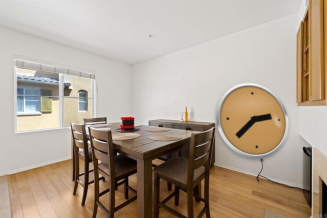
2:38
